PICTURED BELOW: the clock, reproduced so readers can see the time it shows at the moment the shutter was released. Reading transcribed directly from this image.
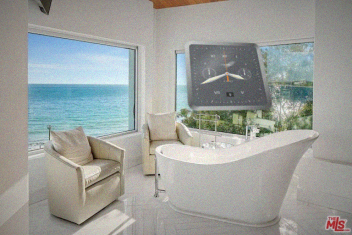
3:41
